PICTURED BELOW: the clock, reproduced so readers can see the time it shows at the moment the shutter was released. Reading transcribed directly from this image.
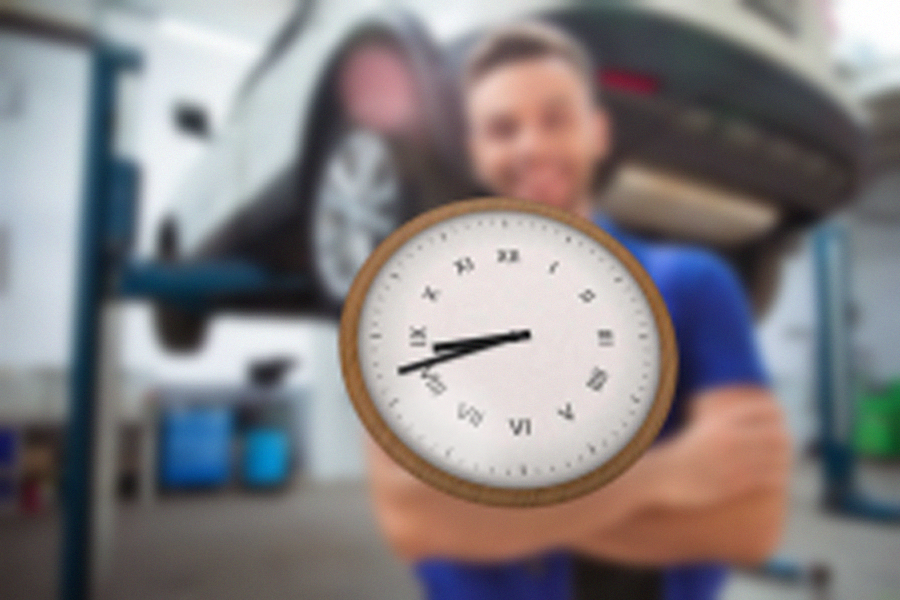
8:42
